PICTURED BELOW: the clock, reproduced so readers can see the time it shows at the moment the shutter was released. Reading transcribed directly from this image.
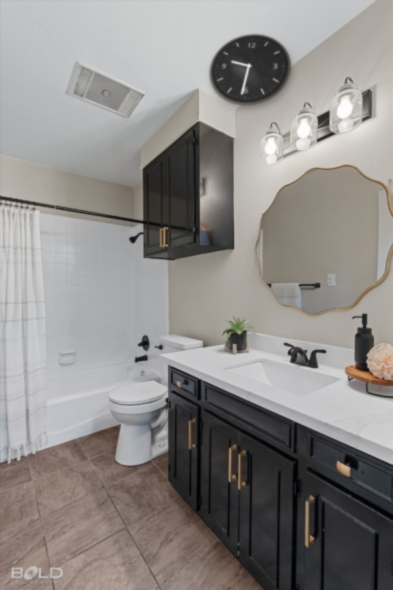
9:31
